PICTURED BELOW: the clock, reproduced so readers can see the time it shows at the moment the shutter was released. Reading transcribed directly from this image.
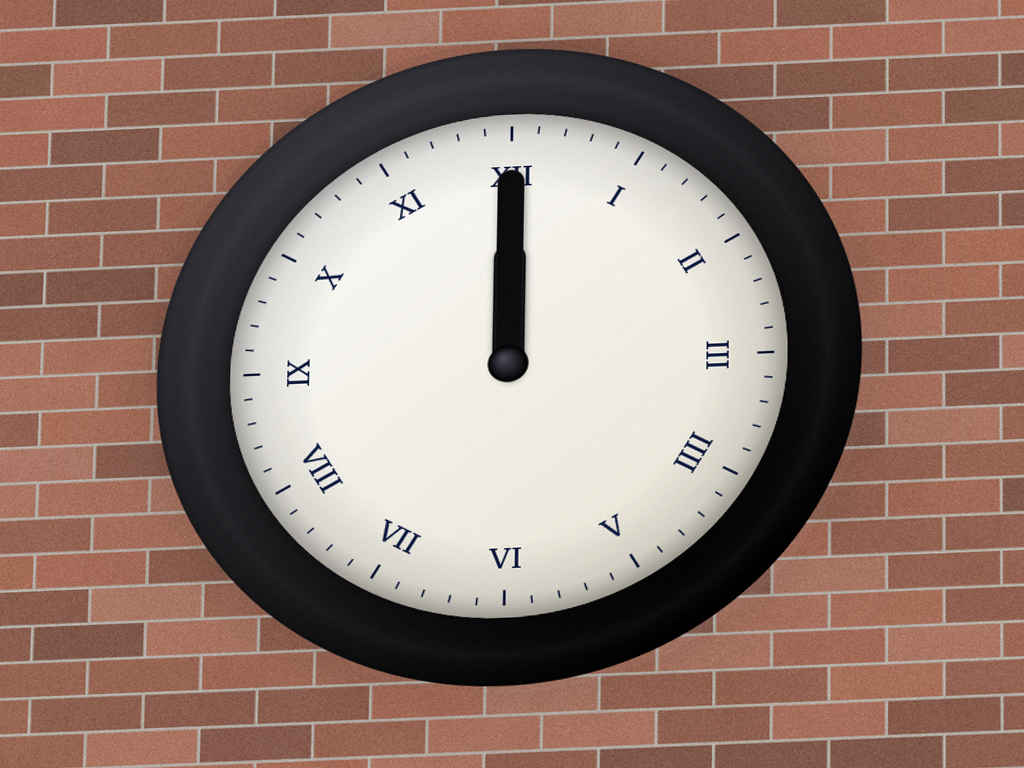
12:00
